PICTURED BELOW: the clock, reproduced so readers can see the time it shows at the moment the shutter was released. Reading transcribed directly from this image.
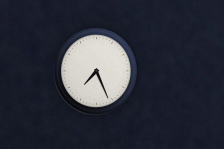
7:26
